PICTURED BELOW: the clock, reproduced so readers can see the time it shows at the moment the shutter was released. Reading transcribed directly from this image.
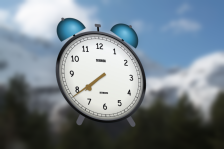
7:39
